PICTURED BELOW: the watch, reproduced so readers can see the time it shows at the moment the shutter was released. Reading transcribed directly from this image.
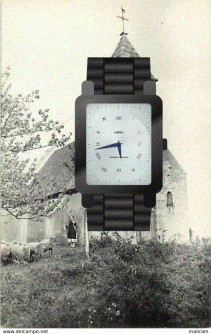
5:43
